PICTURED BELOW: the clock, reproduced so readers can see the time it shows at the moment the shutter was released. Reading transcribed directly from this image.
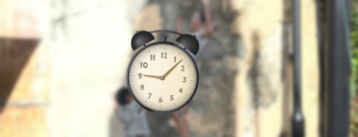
9:07
